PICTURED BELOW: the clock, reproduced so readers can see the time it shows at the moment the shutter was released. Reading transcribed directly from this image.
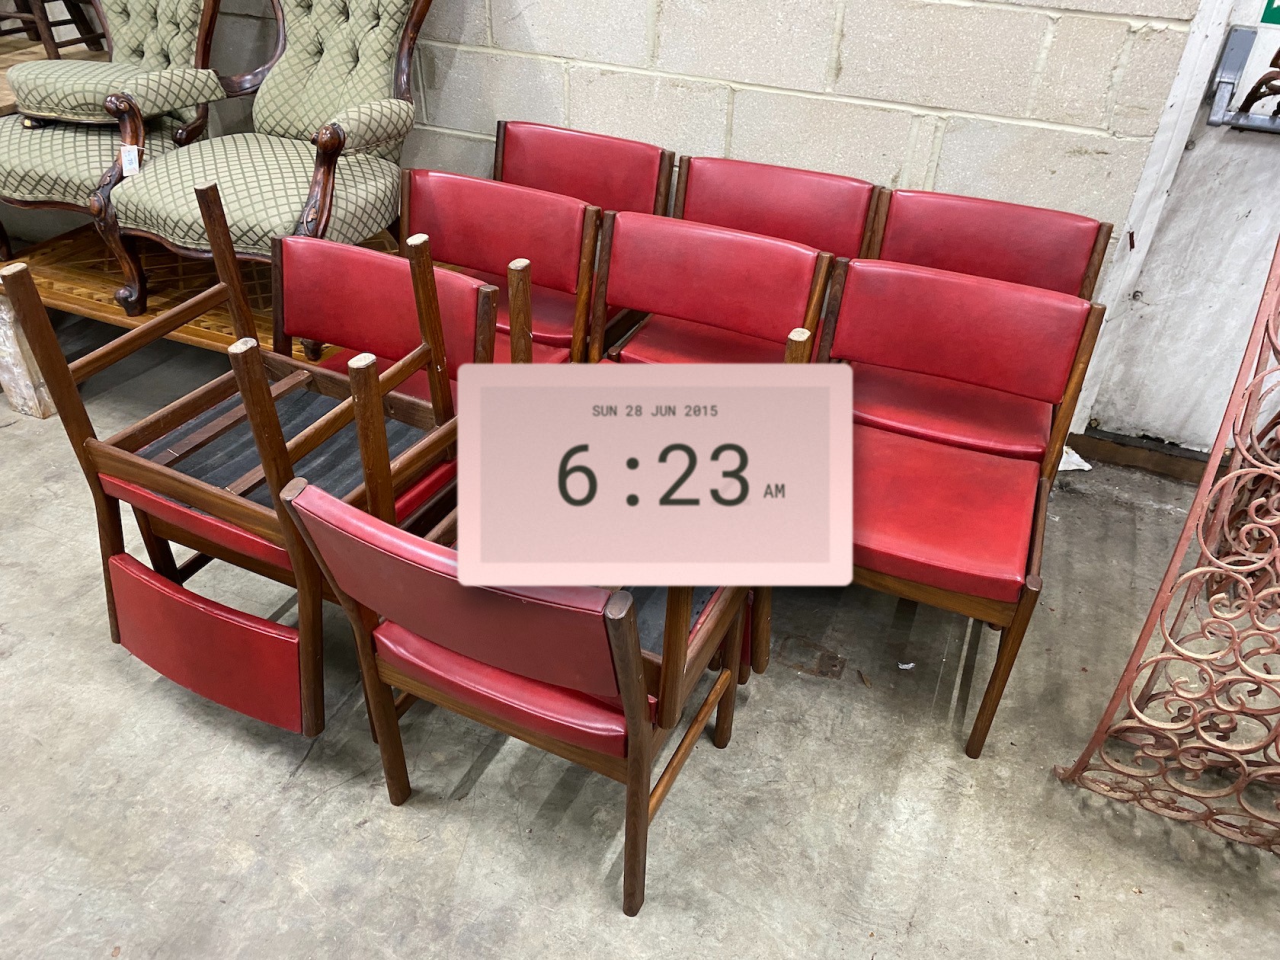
6:23
